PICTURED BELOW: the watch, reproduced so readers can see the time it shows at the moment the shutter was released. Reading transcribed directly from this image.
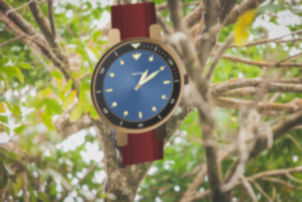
1:10
